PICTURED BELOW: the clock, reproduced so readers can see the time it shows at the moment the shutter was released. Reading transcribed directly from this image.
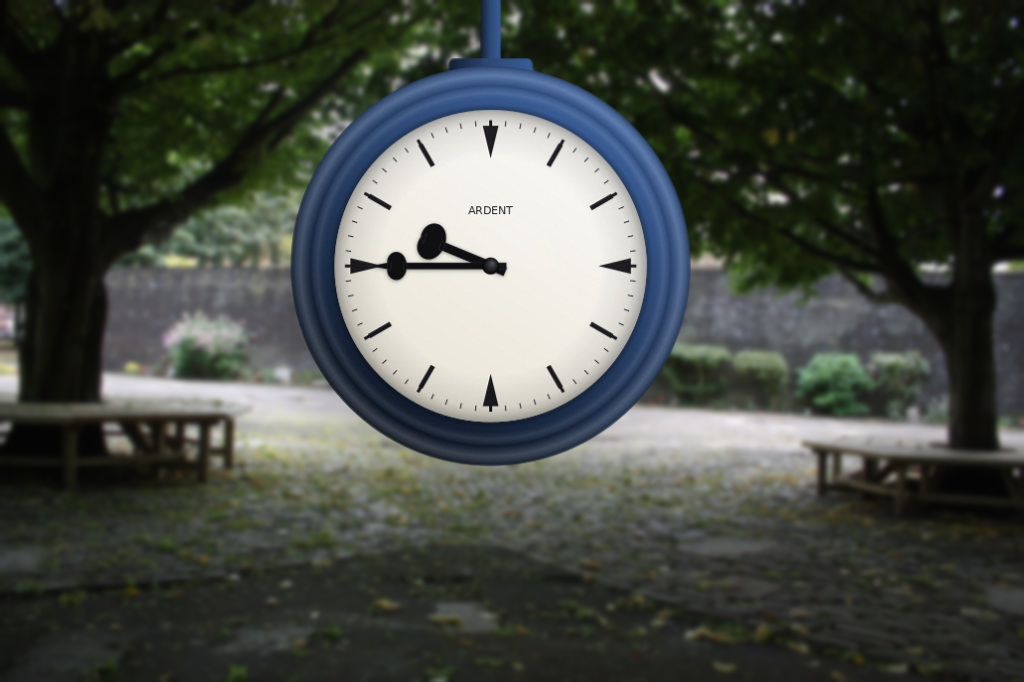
9:45
